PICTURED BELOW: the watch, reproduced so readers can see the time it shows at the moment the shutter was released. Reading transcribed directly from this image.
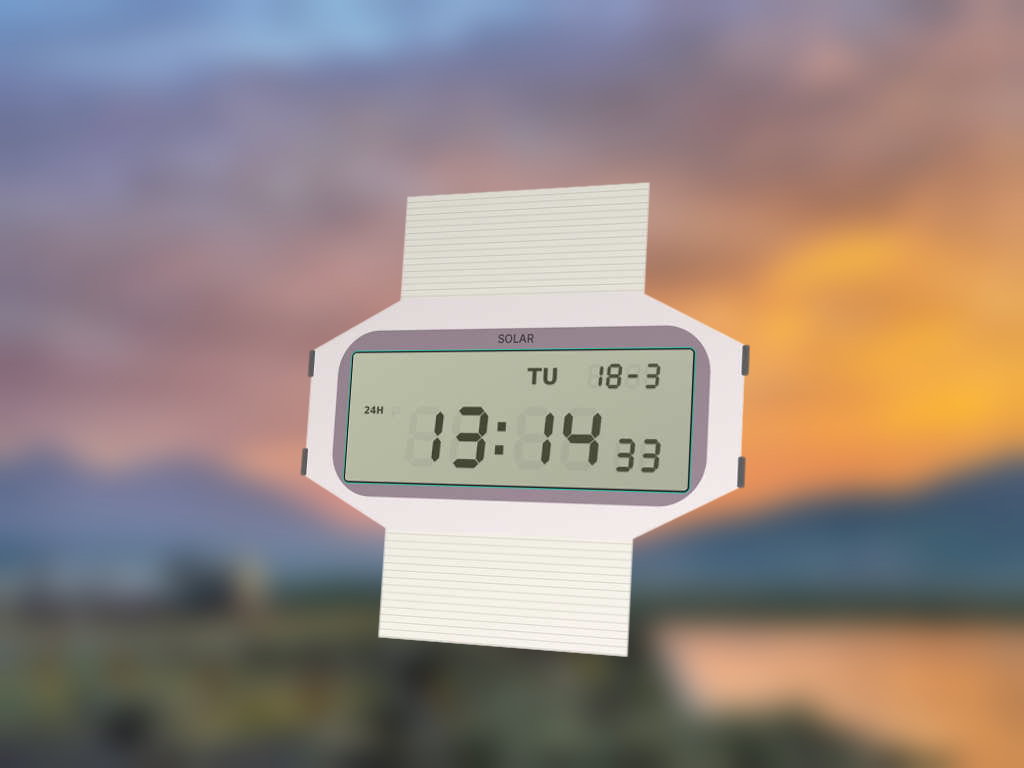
13:14:33
